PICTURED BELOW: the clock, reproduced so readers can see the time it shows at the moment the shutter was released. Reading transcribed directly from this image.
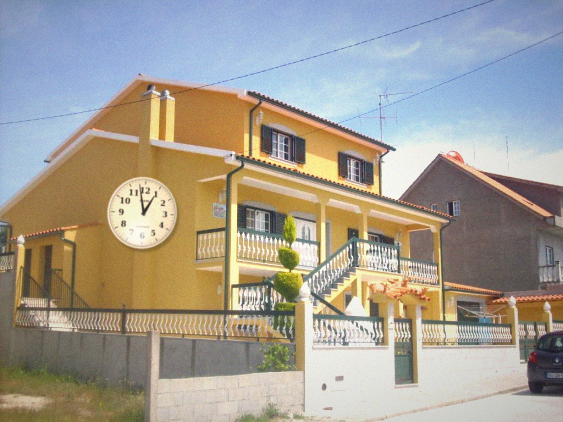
12:58
